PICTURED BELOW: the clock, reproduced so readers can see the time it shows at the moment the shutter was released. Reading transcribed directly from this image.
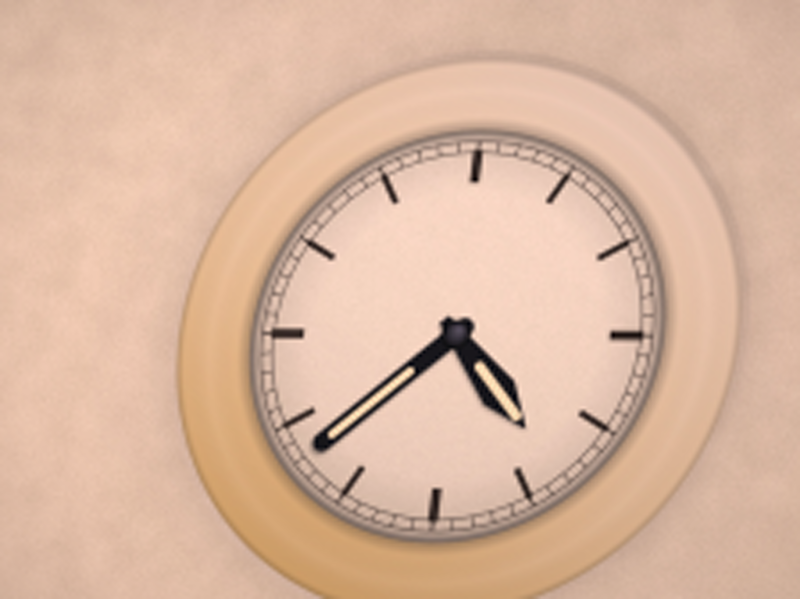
4:38
